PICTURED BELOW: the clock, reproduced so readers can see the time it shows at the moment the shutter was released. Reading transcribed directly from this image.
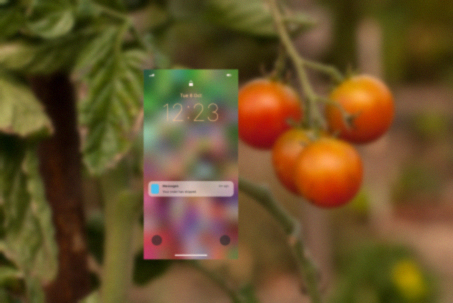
12:23
